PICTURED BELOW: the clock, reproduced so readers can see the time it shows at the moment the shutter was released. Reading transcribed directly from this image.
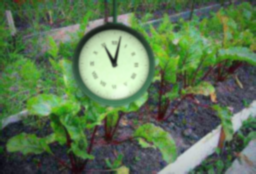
11:02
